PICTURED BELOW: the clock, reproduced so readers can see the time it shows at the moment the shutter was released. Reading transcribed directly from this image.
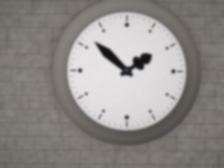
1:52
